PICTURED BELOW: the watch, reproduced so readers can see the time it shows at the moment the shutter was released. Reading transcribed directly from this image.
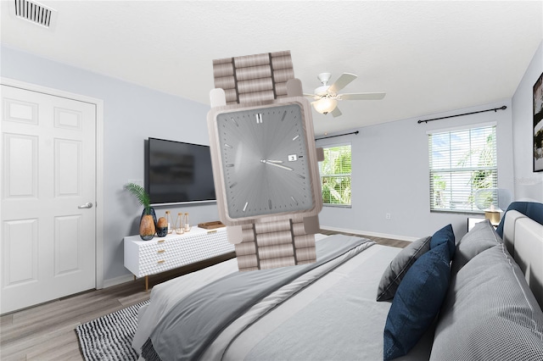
3:19
